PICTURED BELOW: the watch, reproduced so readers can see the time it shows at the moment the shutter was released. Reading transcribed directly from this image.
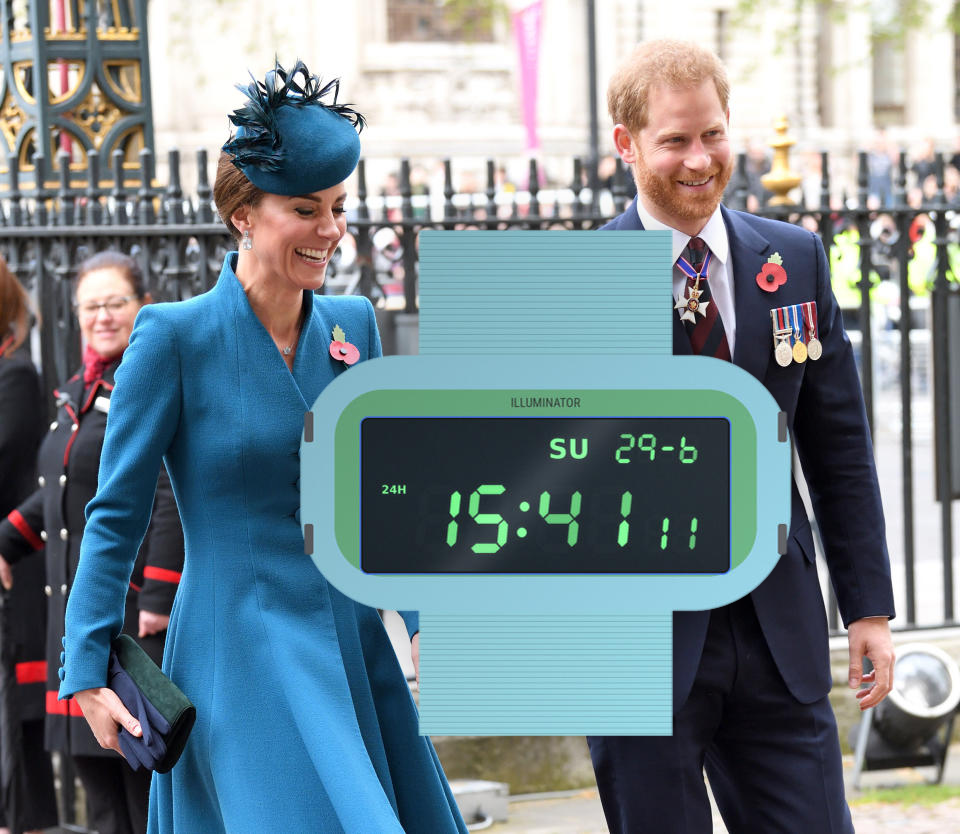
15:41:11
